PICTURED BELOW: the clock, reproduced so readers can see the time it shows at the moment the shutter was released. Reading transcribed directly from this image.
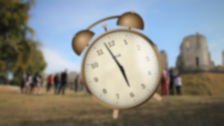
5:58
